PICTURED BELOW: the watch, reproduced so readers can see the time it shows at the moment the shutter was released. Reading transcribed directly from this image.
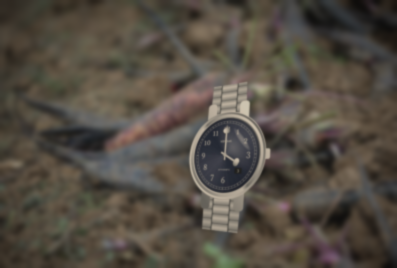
4:00
